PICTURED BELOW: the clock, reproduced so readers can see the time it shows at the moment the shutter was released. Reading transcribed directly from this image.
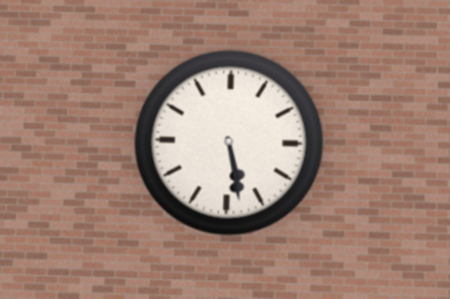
5:28
